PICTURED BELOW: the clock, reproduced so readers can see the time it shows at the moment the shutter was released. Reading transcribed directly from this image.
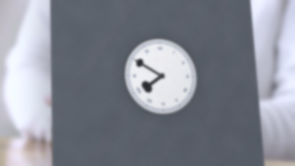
7:50
